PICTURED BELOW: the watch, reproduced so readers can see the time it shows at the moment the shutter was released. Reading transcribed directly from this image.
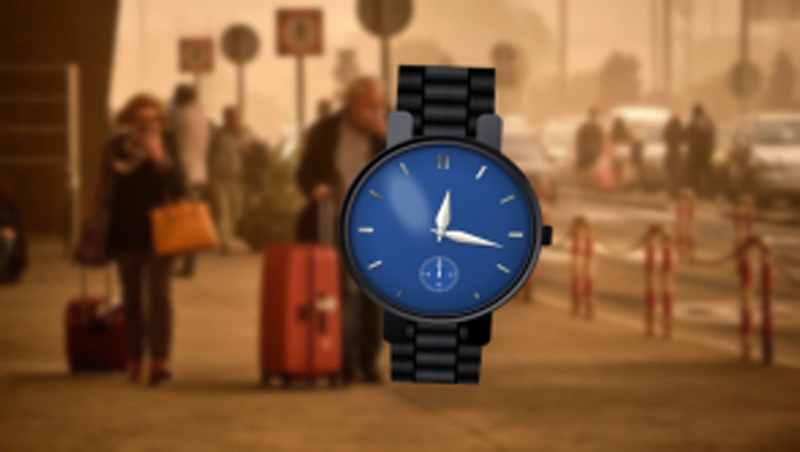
12:17
